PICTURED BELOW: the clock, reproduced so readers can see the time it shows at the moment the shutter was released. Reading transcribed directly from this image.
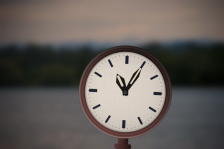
11:05
